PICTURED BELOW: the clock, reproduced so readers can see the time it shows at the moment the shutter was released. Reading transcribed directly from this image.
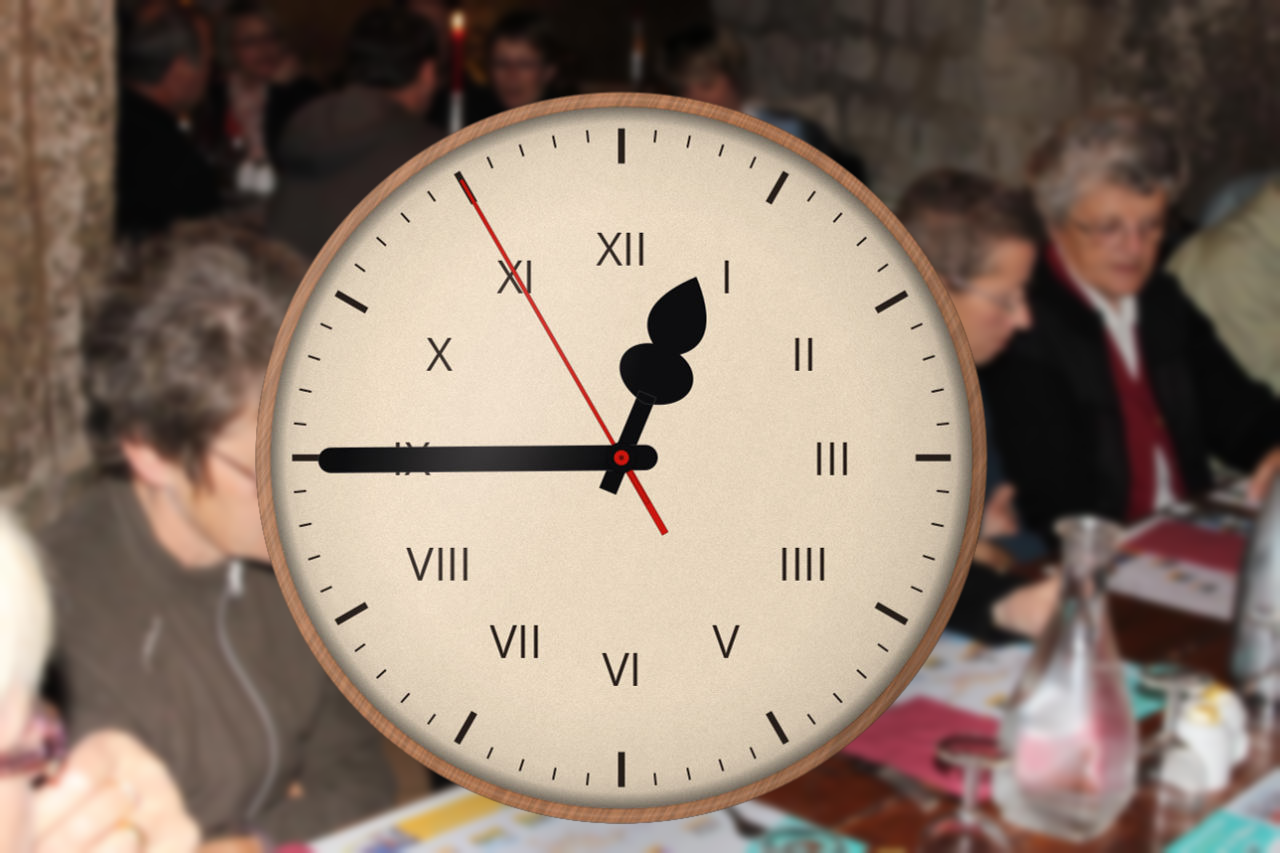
12:44:55
